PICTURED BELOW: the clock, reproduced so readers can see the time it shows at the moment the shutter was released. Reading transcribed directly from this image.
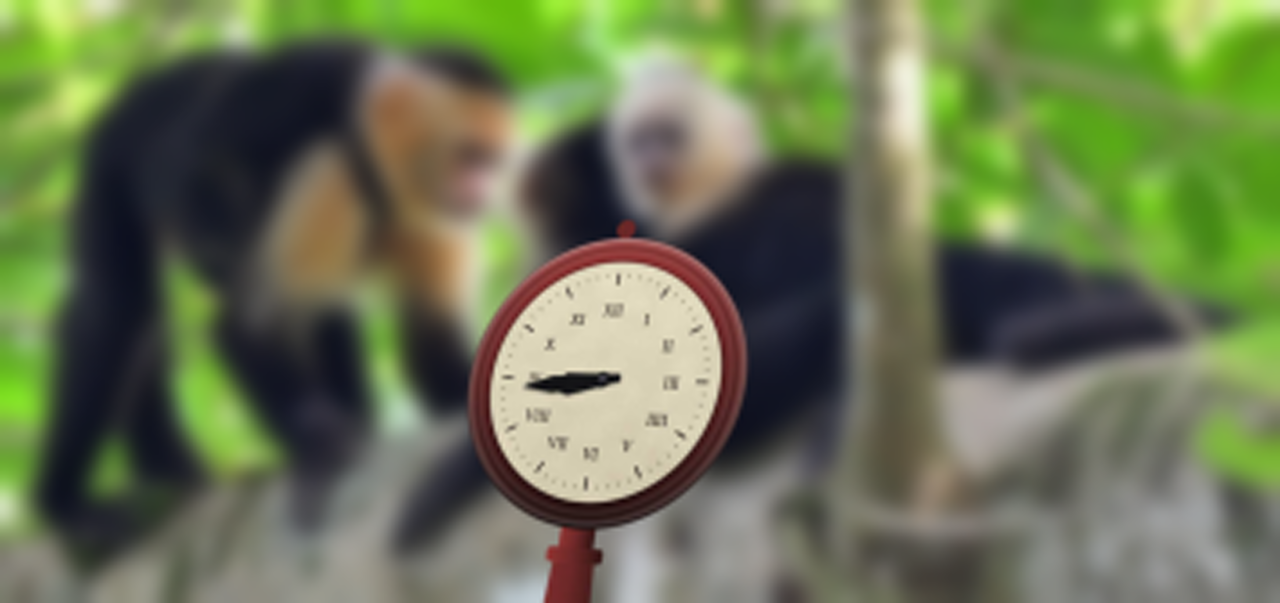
8:44
